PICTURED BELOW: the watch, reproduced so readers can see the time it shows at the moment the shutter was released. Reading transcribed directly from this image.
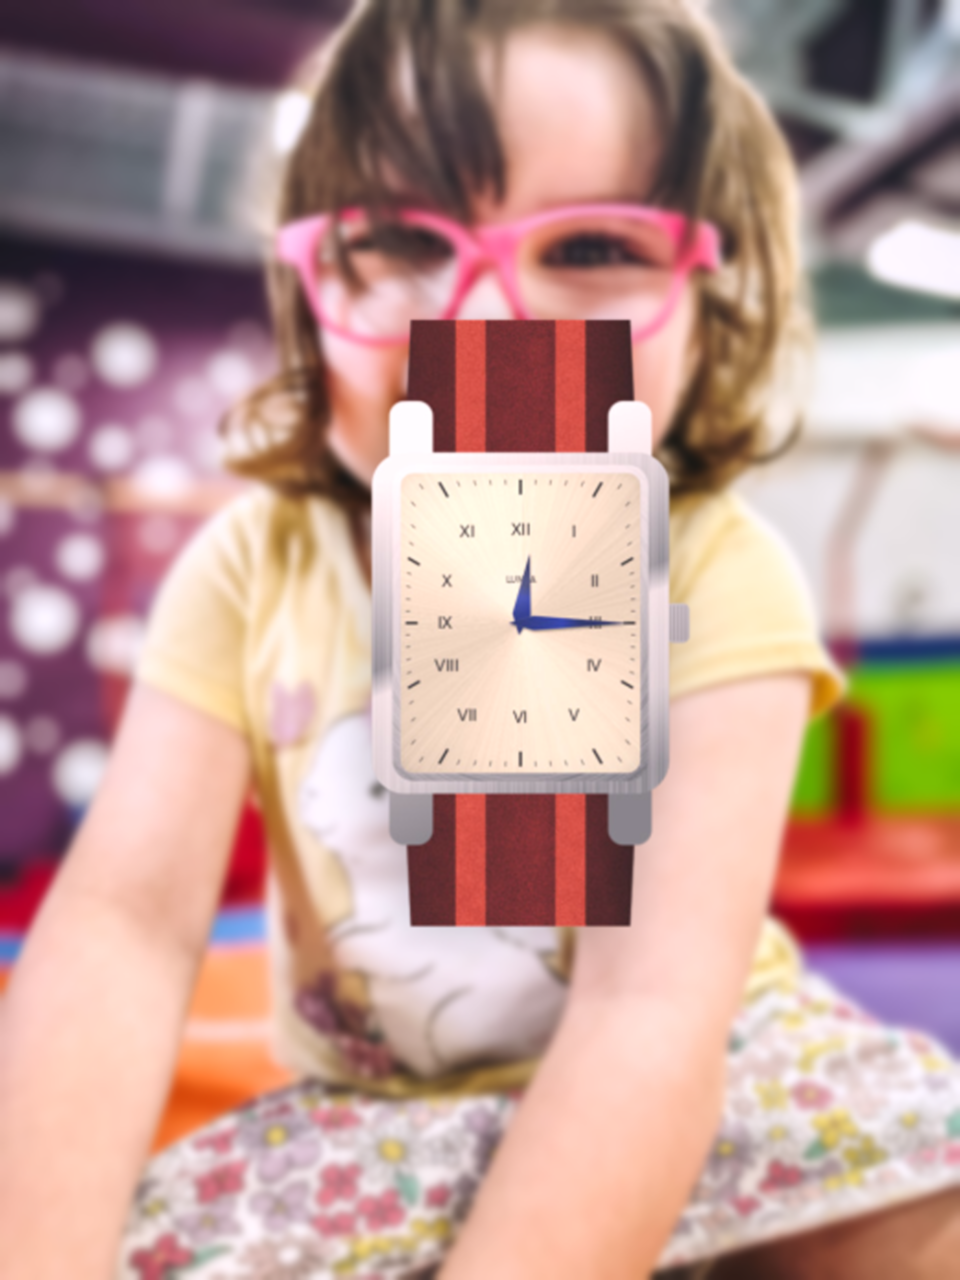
12:15
